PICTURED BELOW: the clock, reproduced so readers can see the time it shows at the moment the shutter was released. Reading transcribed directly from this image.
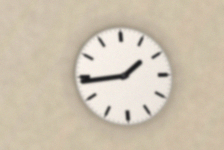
1:44
